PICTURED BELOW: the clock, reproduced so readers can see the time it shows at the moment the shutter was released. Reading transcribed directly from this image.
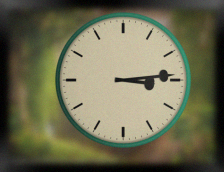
3:14
